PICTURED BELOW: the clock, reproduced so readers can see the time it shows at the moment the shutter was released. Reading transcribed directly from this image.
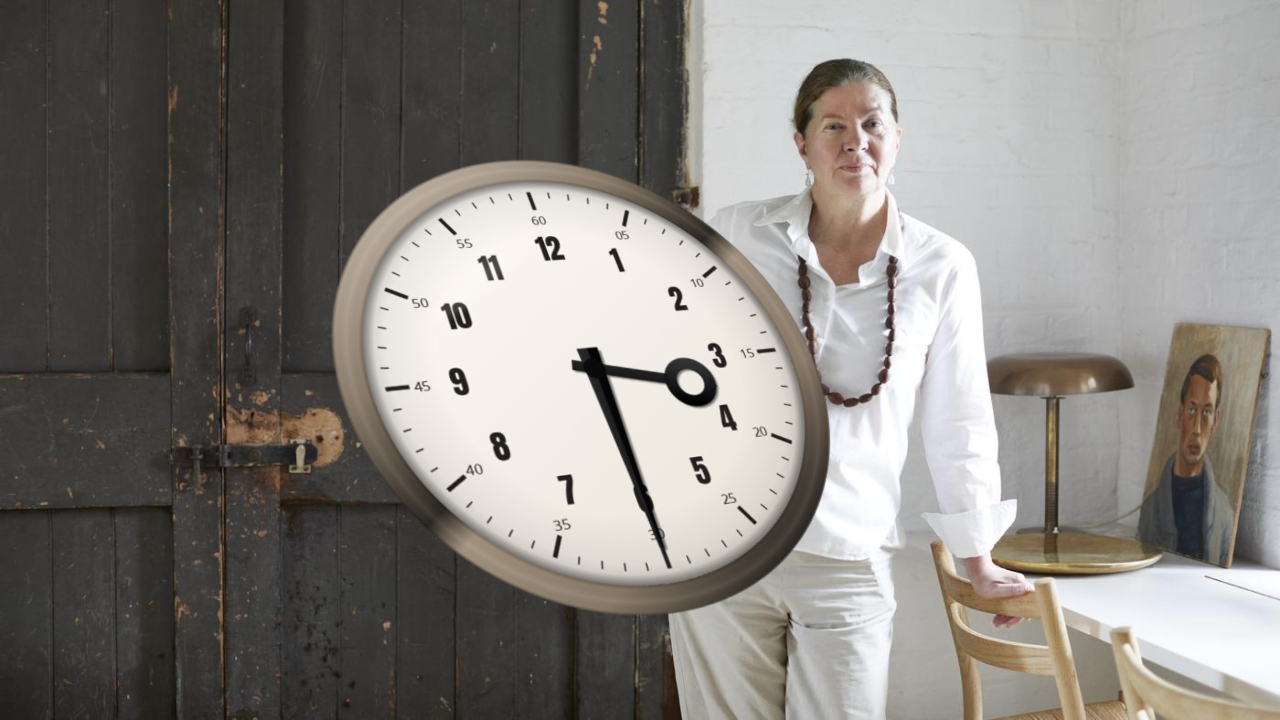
3:30
